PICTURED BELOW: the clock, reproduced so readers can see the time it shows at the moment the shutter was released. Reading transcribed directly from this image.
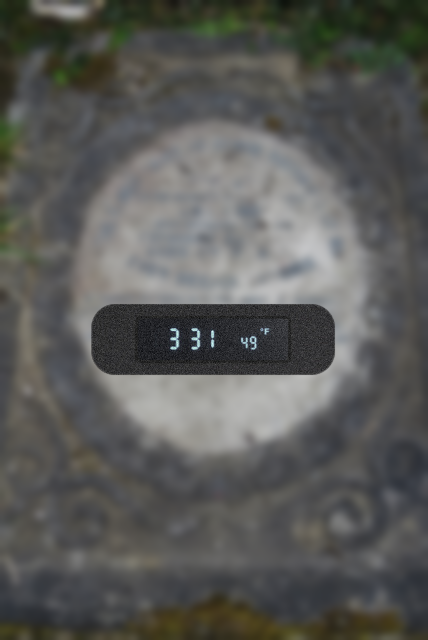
3:31
